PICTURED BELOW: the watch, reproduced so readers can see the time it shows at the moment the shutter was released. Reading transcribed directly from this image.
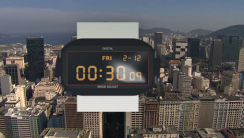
0:30:09
